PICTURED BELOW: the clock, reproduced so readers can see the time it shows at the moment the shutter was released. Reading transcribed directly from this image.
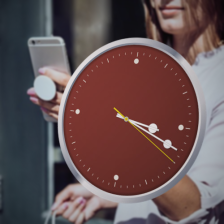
3:18:20
